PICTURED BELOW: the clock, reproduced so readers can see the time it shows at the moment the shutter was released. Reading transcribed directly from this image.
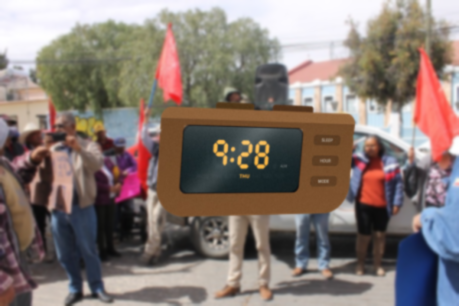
9:28
